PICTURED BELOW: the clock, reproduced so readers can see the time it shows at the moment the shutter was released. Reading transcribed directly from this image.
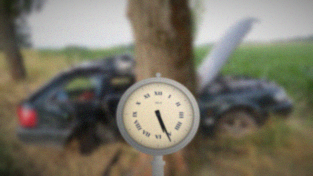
5:26
